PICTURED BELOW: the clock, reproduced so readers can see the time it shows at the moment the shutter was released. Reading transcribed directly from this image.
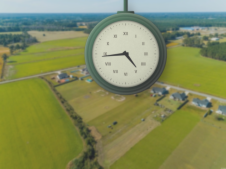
4:44
